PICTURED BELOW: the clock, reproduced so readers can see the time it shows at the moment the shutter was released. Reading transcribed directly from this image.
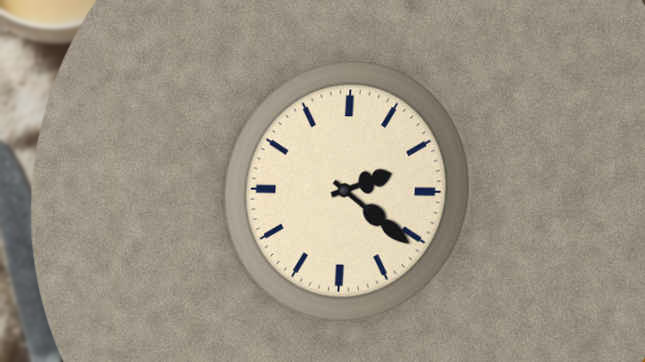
2:21
